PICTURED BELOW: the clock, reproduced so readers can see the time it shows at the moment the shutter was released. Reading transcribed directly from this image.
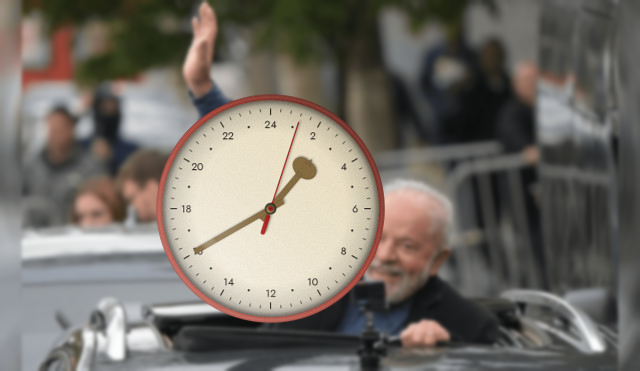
2:40:03
